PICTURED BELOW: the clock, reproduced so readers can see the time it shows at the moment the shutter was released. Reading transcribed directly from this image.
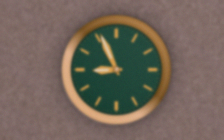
8:56
